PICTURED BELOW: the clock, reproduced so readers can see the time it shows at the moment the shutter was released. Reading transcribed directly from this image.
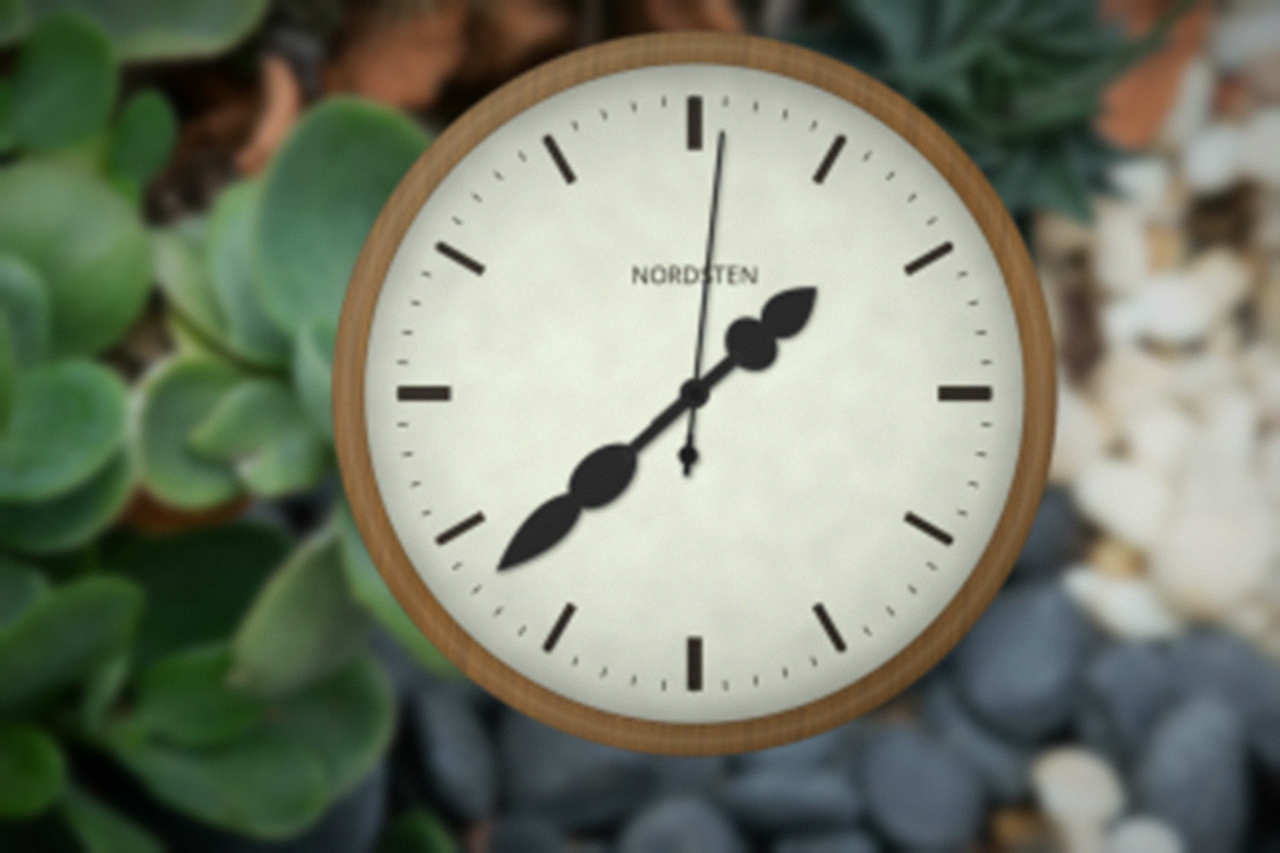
1:38:01
